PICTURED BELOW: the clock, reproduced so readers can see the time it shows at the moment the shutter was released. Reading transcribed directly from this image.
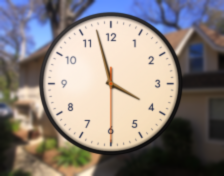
3:57:30
